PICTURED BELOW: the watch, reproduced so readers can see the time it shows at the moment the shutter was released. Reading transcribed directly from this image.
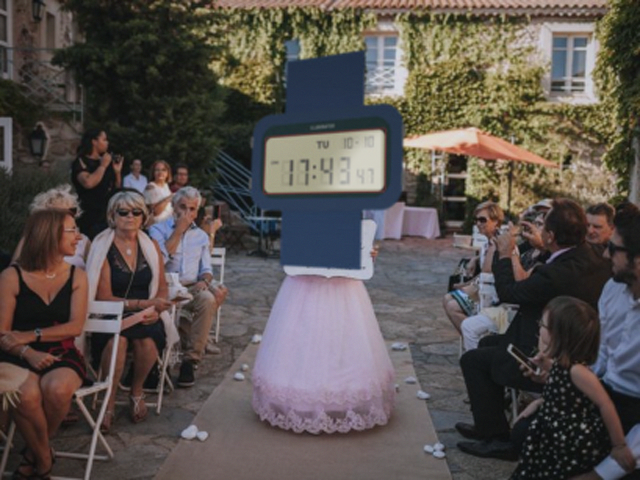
17:43:47
